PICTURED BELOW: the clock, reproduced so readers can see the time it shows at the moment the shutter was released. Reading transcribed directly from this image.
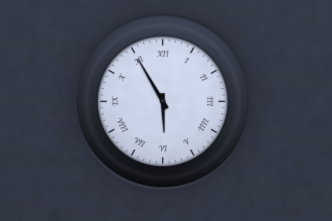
5:55
